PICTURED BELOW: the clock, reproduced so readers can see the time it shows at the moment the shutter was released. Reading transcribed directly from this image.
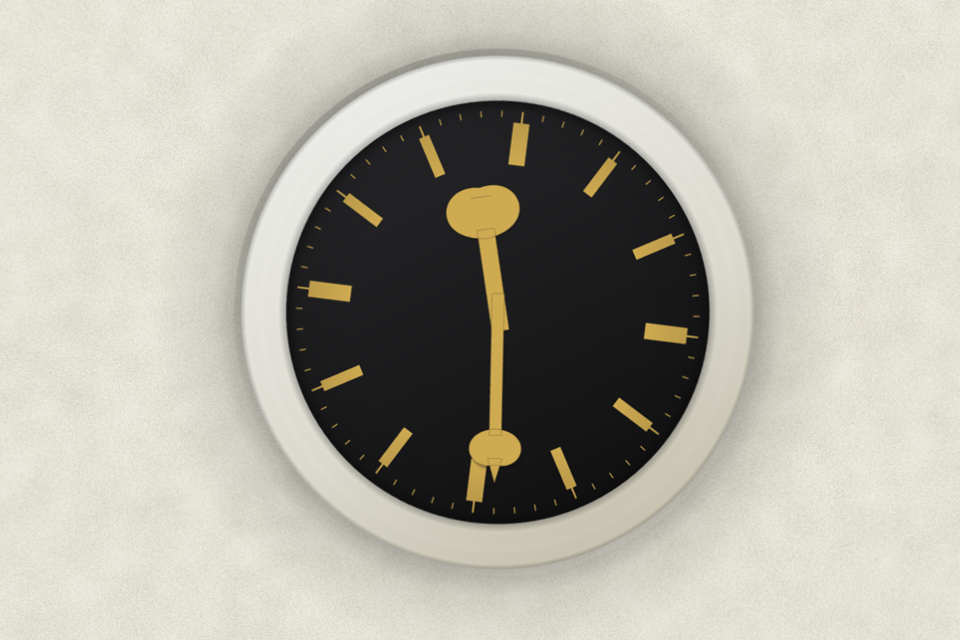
11:29
